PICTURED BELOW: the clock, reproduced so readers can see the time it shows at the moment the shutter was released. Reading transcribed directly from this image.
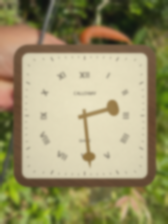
2:29
